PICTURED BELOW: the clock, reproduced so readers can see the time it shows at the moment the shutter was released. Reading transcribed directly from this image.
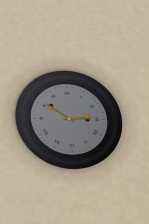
2:51
